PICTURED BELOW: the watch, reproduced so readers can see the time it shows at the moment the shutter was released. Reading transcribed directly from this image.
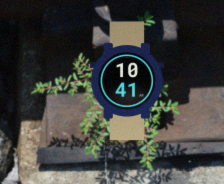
10:41
